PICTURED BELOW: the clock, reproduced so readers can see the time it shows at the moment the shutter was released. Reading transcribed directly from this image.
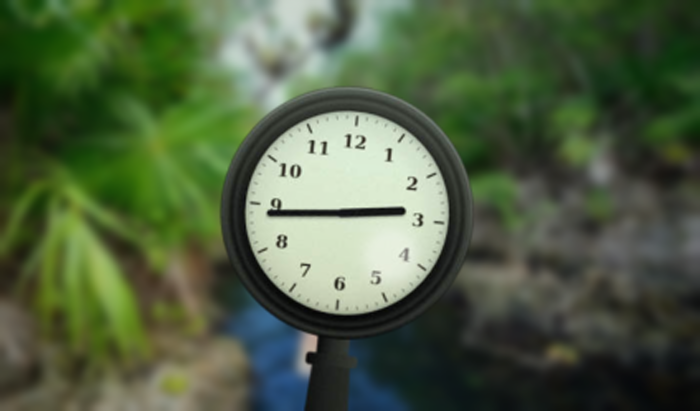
2:44
